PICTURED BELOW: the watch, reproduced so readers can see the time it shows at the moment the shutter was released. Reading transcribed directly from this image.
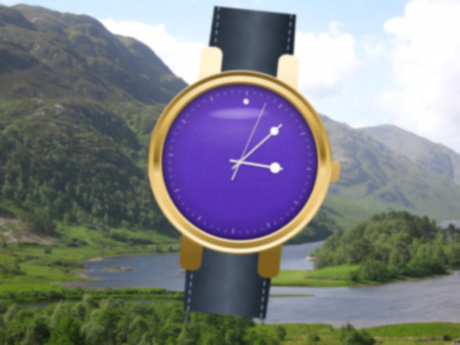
3:07:03
